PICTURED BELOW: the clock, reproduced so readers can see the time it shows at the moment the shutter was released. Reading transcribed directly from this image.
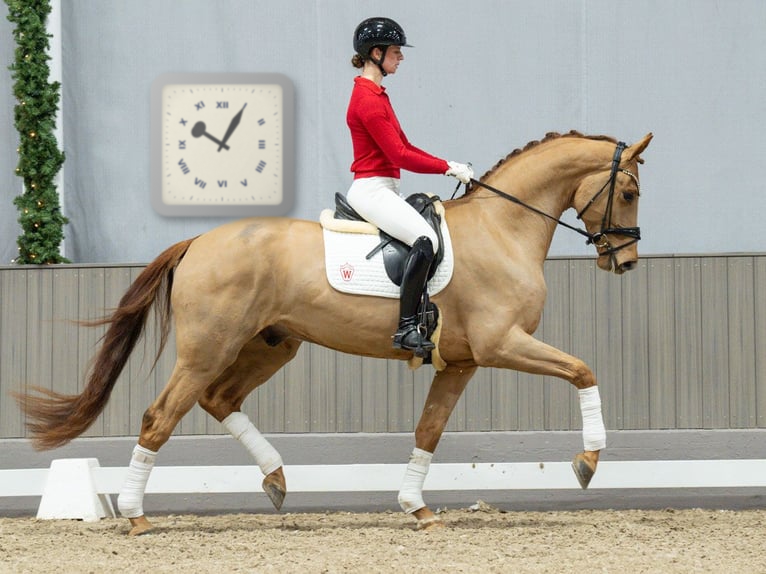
10:05
